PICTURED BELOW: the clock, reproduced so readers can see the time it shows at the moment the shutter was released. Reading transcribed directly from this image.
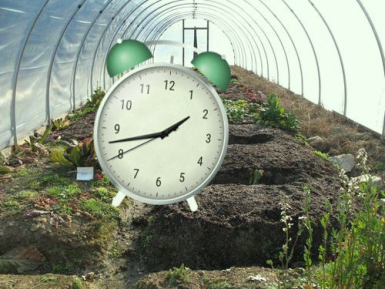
1:42:40
